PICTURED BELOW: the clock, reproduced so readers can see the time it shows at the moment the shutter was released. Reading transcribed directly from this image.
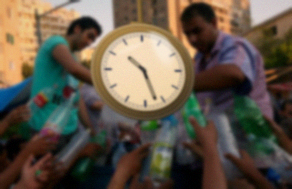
10:27
